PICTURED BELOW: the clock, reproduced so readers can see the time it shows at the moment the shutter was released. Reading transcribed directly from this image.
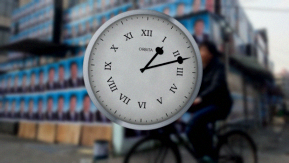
1:12
